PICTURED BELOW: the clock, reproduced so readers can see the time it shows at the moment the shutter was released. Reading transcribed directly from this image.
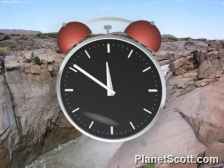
11:51
